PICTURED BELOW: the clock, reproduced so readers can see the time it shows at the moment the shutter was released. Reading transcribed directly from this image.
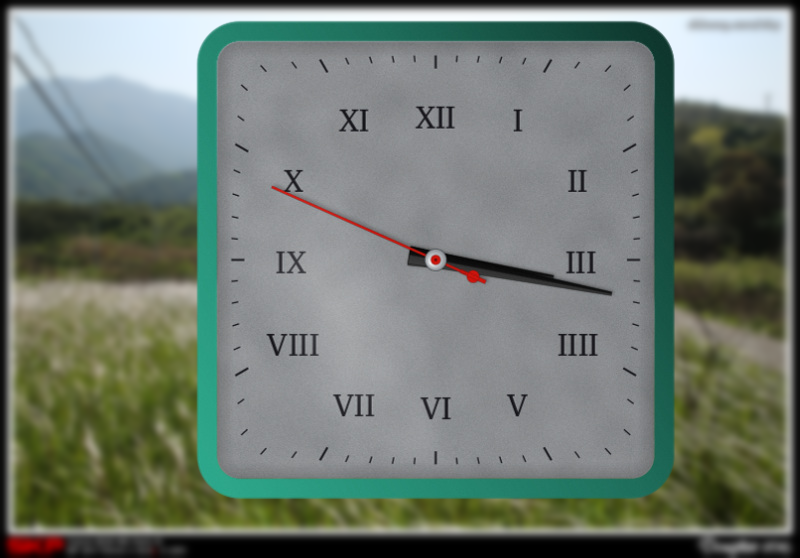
3:16:49
